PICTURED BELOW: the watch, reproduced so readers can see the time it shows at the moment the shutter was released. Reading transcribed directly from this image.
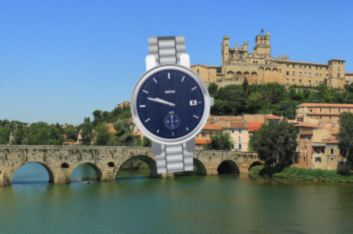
9:48
